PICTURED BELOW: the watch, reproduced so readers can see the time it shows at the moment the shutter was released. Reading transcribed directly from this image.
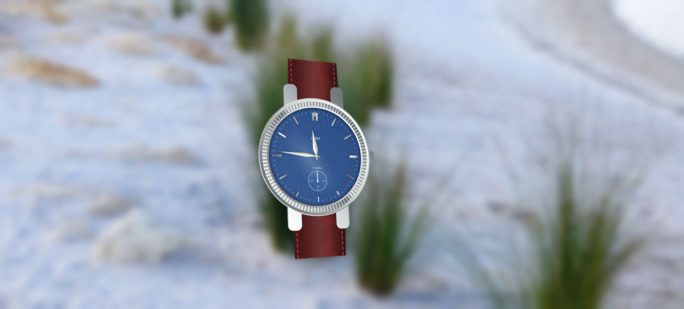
11:46
